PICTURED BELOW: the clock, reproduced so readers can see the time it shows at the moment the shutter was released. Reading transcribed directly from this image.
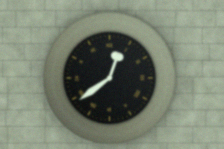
12:39
